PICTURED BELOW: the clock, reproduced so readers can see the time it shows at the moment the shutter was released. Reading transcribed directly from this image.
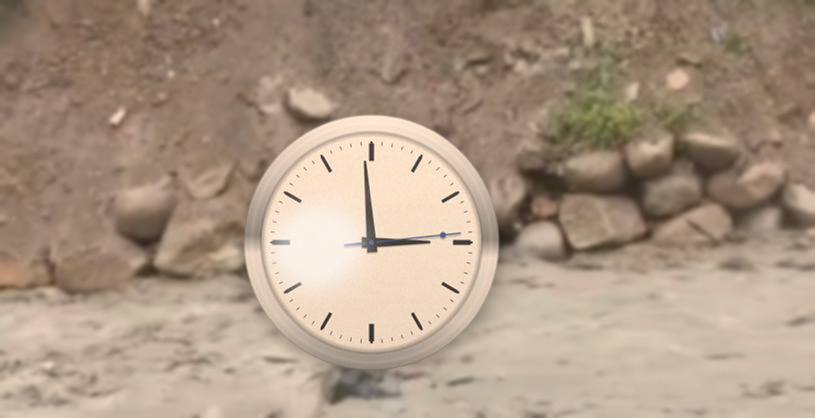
2:59:14
